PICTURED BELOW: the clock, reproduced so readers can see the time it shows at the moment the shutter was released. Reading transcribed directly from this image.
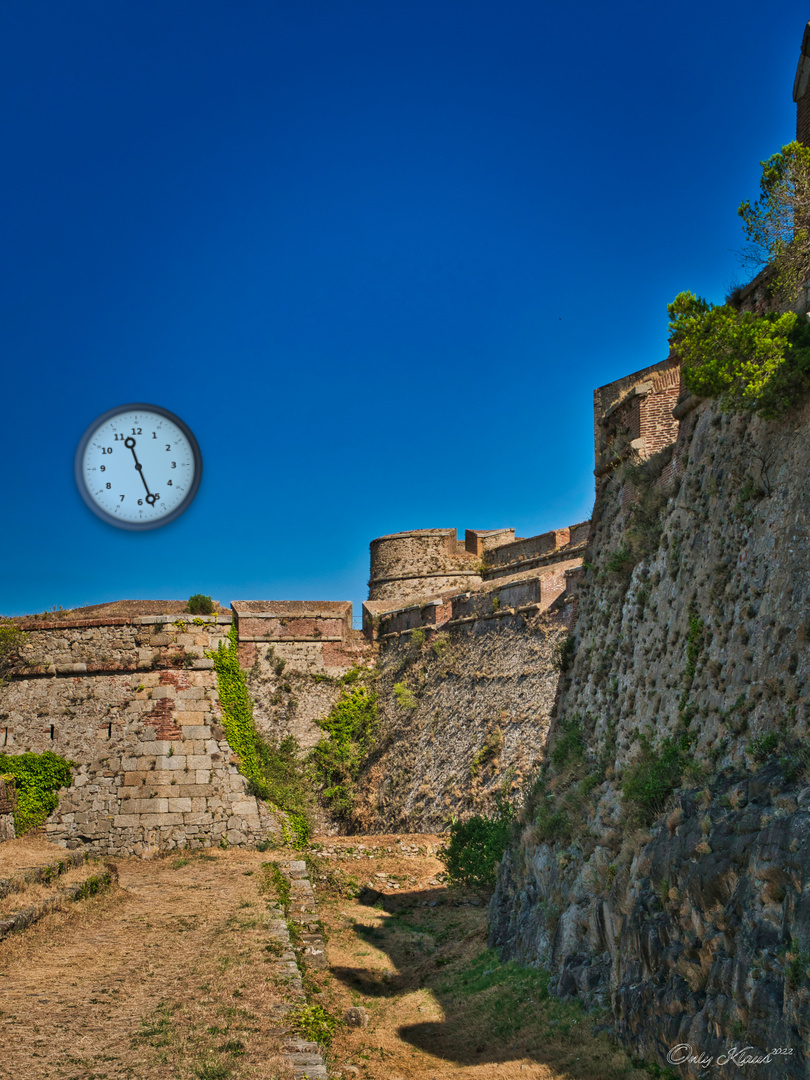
11:27
